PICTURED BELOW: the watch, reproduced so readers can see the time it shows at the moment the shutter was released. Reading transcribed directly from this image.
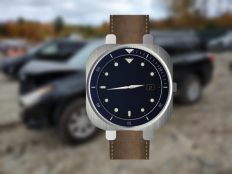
2:44
